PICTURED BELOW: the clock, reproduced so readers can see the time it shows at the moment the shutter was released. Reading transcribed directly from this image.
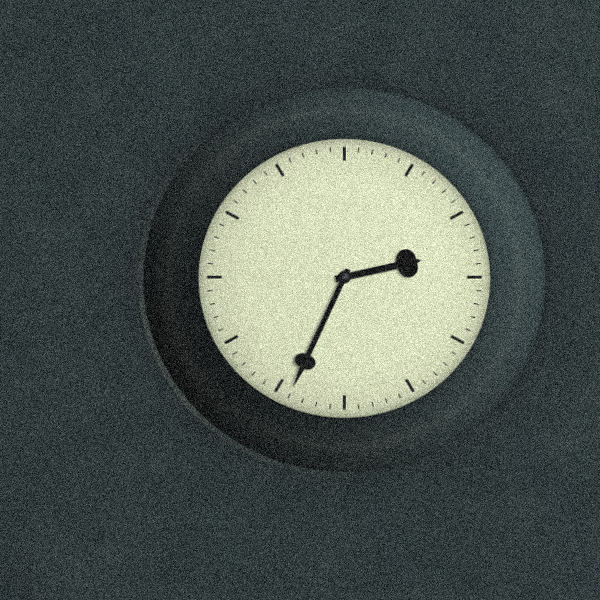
2:34
